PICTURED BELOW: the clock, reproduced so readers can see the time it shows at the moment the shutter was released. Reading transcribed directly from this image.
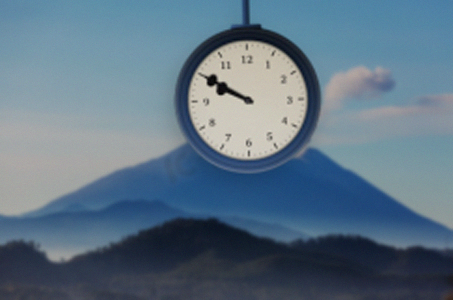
9:50
